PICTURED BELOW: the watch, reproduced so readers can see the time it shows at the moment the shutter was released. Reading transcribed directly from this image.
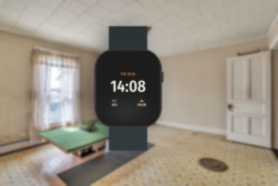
14:08
